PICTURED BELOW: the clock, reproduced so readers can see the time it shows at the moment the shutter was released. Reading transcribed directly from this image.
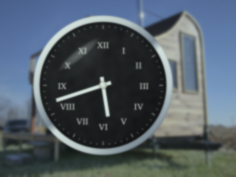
5:42
